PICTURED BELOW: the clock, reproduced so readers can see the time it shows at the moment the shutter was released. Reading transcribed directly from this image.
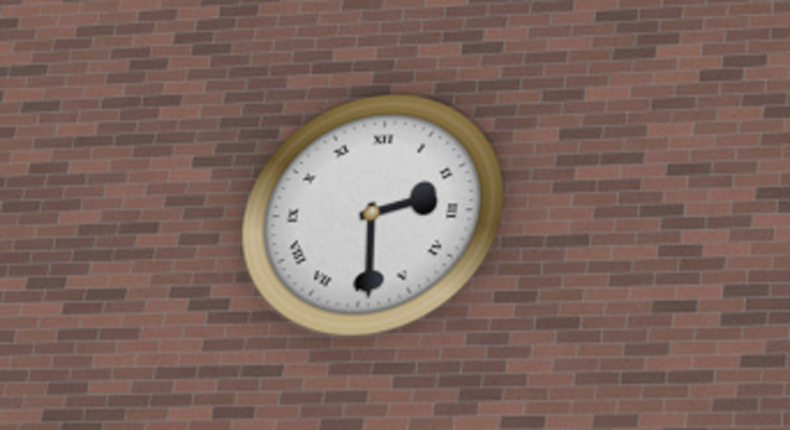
2:29
